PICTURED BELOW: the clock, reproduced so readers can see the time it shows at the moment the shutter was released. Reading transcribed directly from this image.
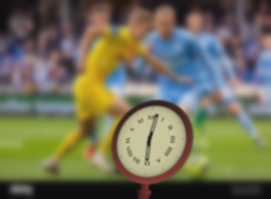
6:02
